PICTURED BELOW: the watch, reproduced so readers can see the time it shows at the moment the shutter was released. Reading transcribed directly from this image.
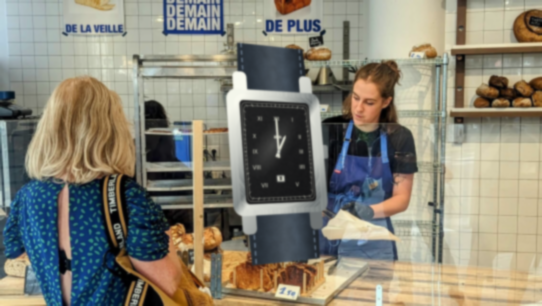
1:00
